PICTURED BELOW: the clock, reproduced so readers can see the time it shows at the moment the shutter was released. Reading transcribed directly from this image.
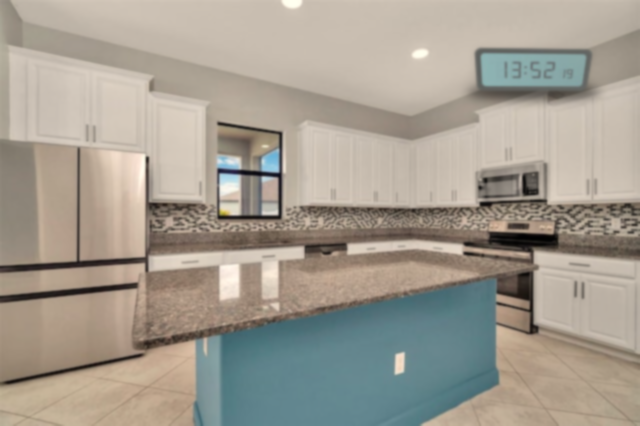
13:52
